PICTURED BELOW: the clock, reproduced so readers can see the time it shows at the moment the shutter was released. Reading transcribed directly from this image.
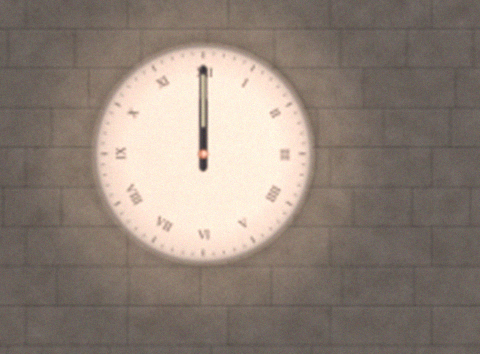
12:00
